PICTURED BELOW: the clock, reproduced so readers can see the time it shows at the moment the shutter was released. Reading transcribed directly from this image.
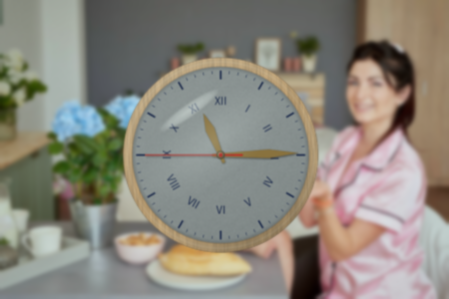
11:14:45
